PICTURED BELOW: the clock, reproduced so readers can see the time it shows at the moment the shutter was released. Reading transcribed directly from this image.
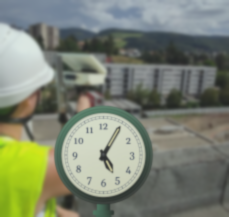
5:05
